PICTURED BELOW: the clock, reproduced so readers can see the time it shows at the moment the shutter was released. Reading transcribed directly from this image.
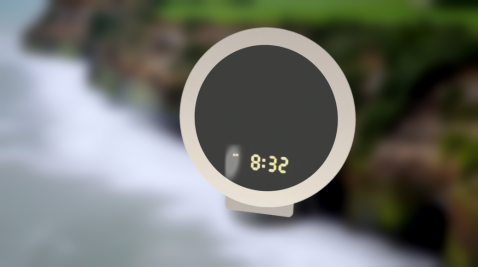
8:32
